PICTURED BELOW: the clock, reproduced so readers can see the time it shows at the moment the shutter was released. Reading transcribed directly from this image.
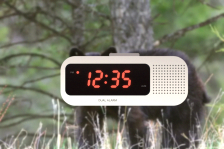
12:35
